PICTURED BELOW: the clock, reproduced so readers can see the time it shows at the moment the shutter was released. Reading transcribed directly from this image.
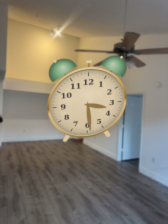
3:29
